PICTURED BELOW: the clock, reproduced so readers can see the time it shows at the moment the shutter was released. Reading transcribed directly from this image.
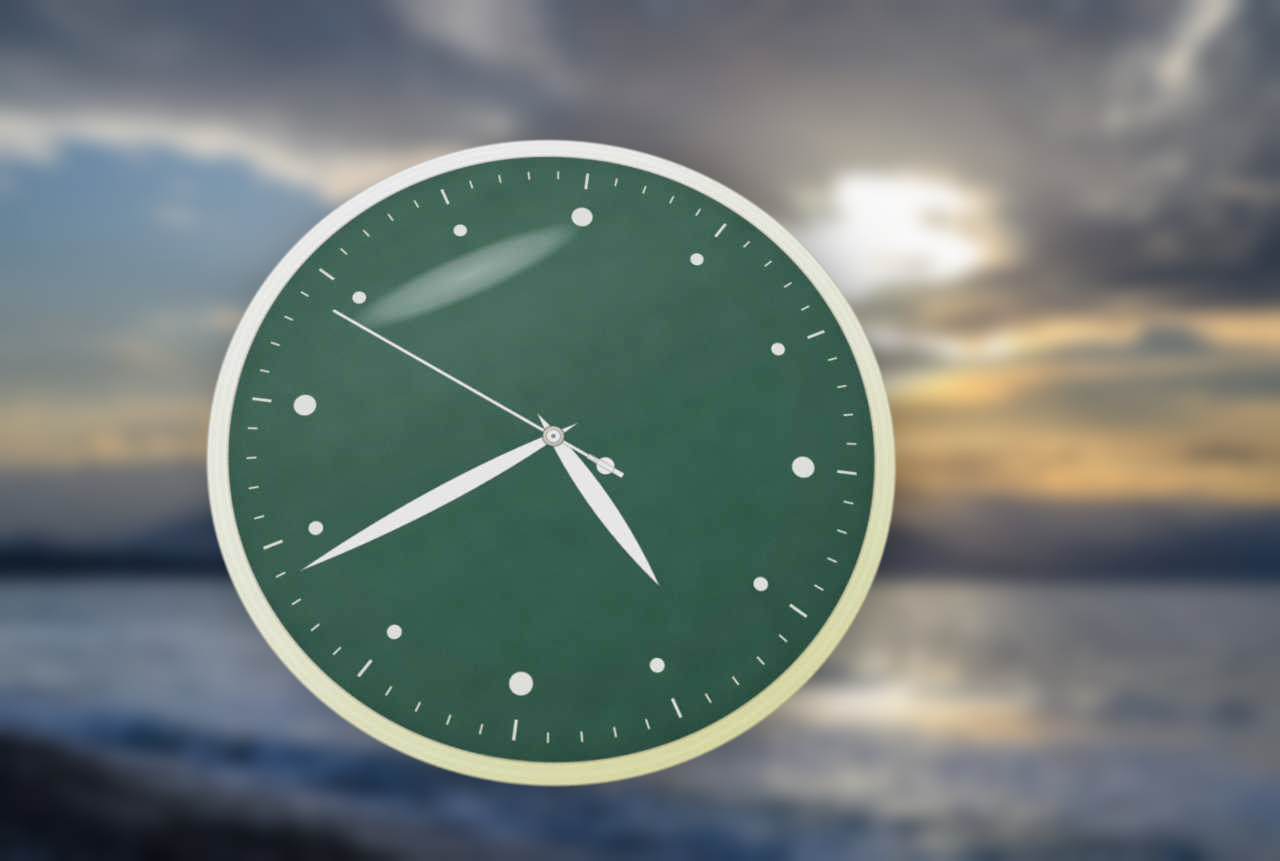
4:38:49
